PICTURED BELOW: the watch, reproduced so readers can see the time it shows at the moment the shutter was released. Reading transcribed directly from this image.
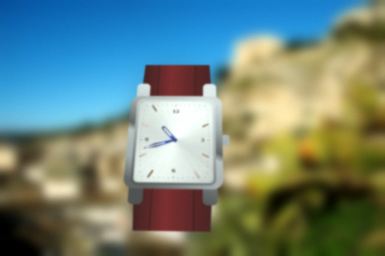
10:42
